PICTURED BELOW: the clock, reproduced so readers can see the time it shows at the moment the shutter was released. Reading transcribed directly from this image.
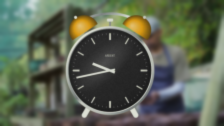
9:43
